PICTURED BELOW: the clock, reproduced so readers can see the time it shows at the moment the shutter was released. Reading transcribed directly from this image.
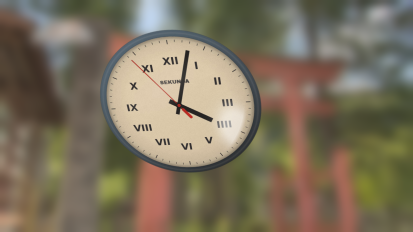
4:02:54
